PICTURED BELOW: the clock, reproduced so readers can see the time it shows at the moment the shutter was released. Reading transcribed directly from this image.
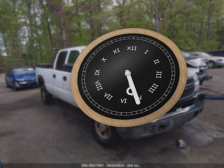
5:26
